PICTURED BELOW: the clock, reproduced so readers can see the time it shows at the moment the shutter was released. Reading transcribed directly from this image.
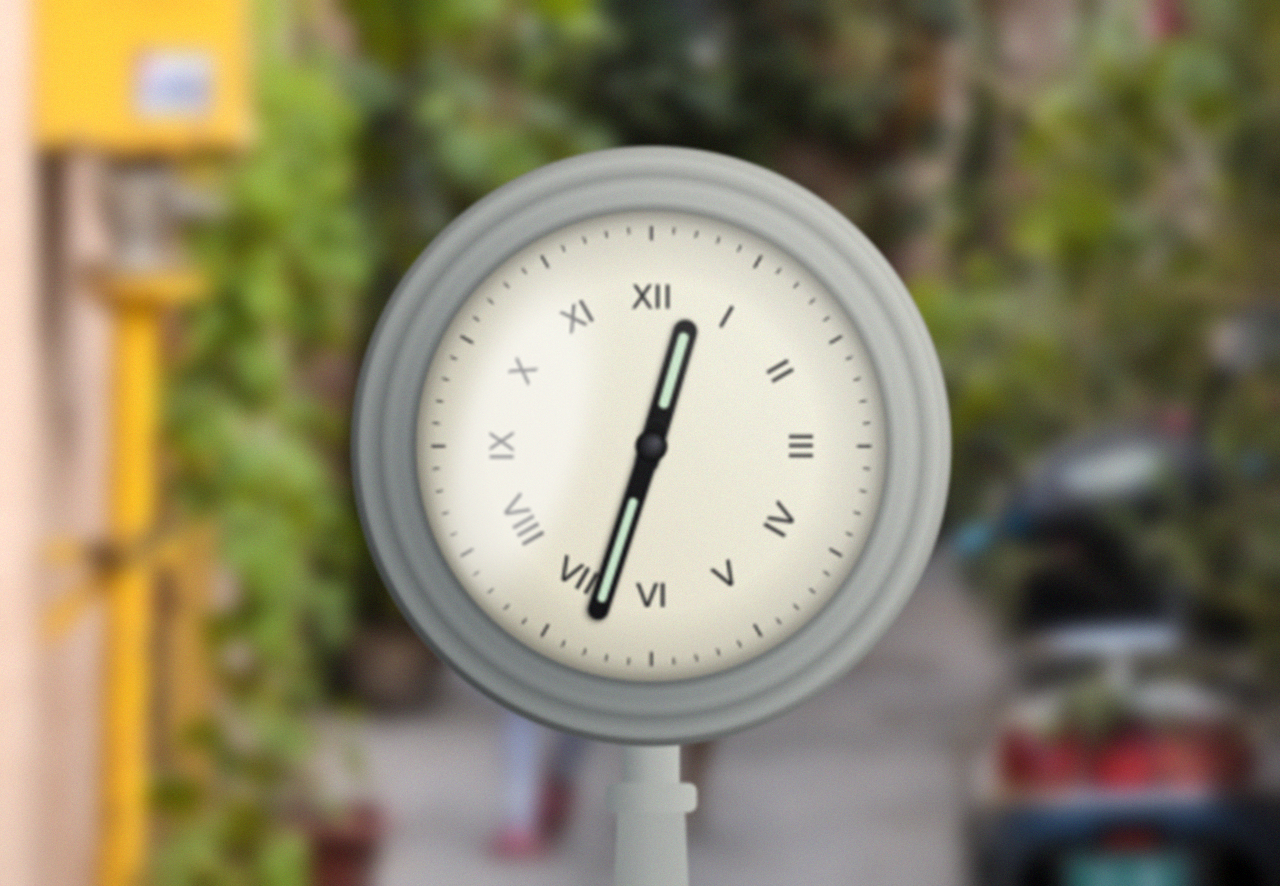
12:33
